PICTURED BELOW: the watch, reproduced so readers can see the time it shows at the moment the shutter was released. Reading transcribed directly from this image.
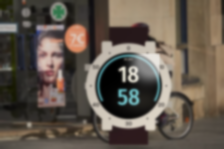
18:58
